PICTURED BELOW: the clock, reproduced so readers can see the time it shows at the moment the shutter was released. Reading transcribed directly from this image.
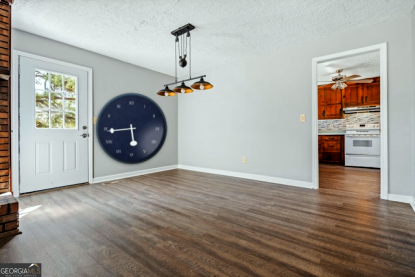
5:44
